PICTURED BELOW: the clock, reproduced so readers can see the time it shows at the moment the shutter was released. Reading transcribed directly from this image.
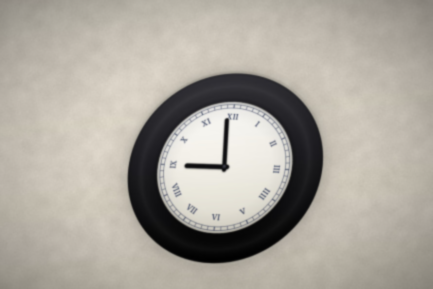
8:59
